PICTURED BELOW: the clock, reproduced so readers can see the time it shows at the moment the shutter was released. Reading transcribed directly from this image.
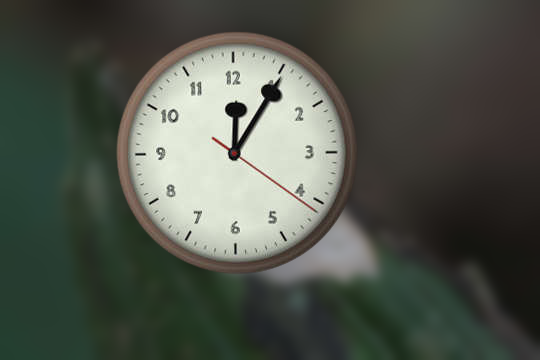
12:05:21
